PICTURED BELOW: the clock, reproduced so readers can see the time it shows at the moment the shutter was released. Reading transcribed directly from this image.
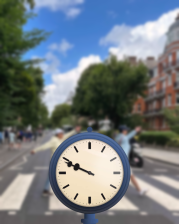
9:49
